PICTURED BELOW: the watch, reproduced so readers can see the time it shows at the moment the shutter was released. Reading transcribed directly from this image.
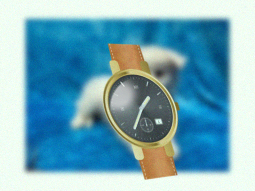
1:36
